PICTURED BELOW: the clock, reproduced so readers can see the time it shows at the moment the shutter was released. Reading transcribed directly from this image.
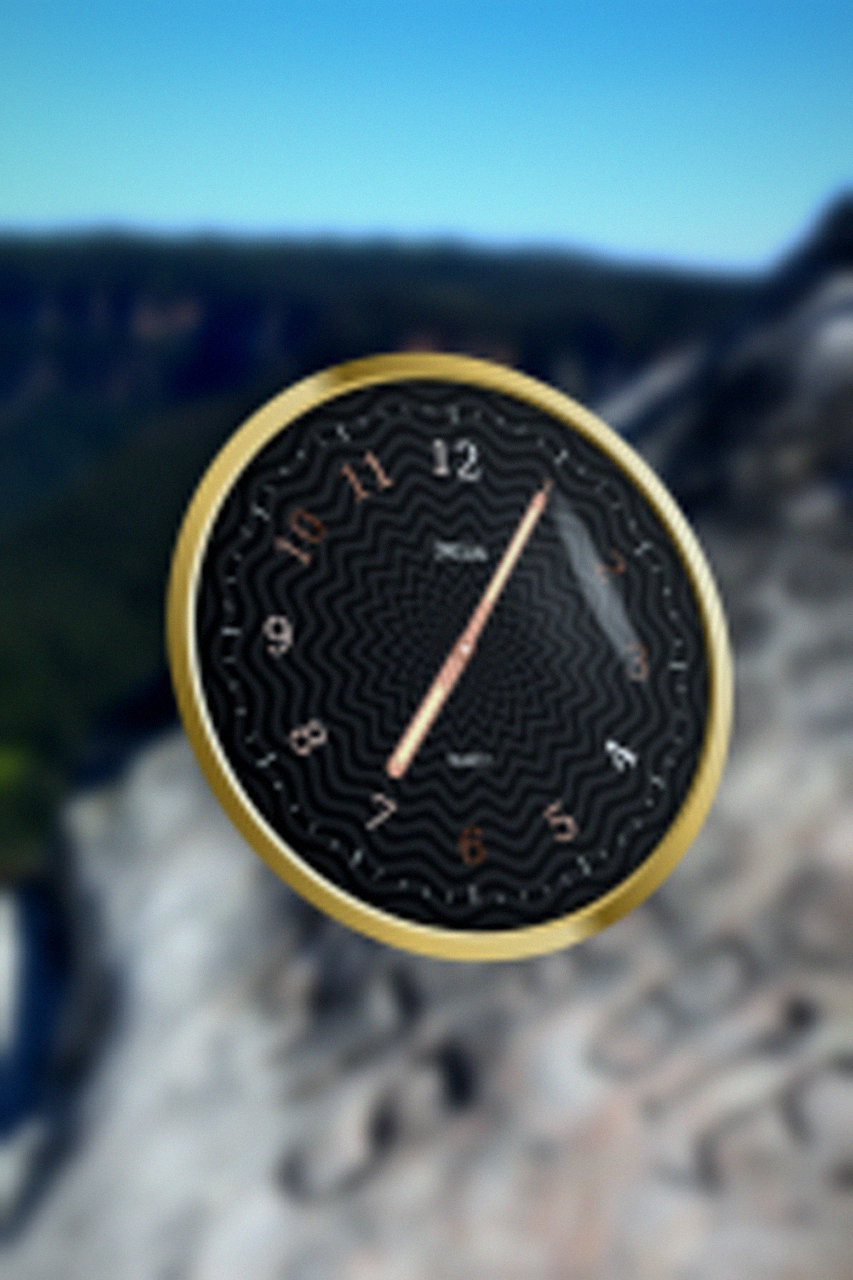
7:05
